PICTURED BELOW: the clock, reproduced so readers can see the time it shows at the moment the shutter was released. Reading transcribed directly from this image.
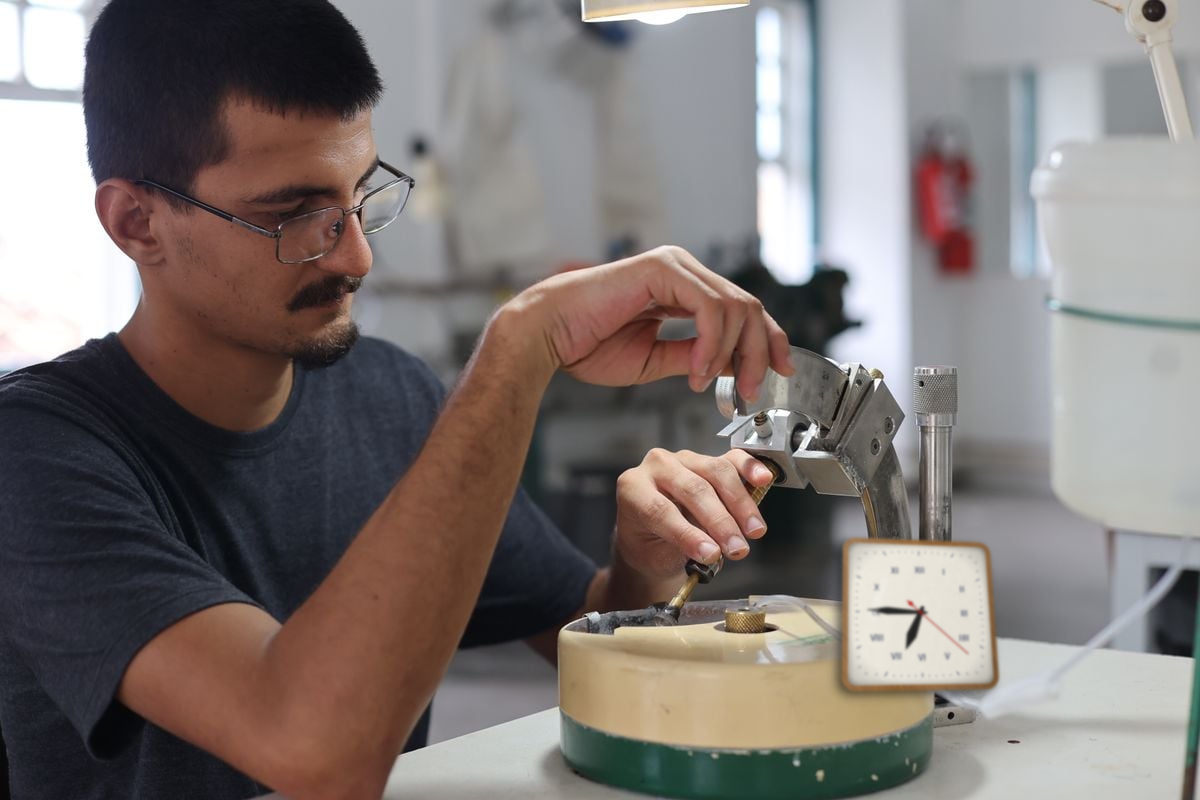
6:45:22
